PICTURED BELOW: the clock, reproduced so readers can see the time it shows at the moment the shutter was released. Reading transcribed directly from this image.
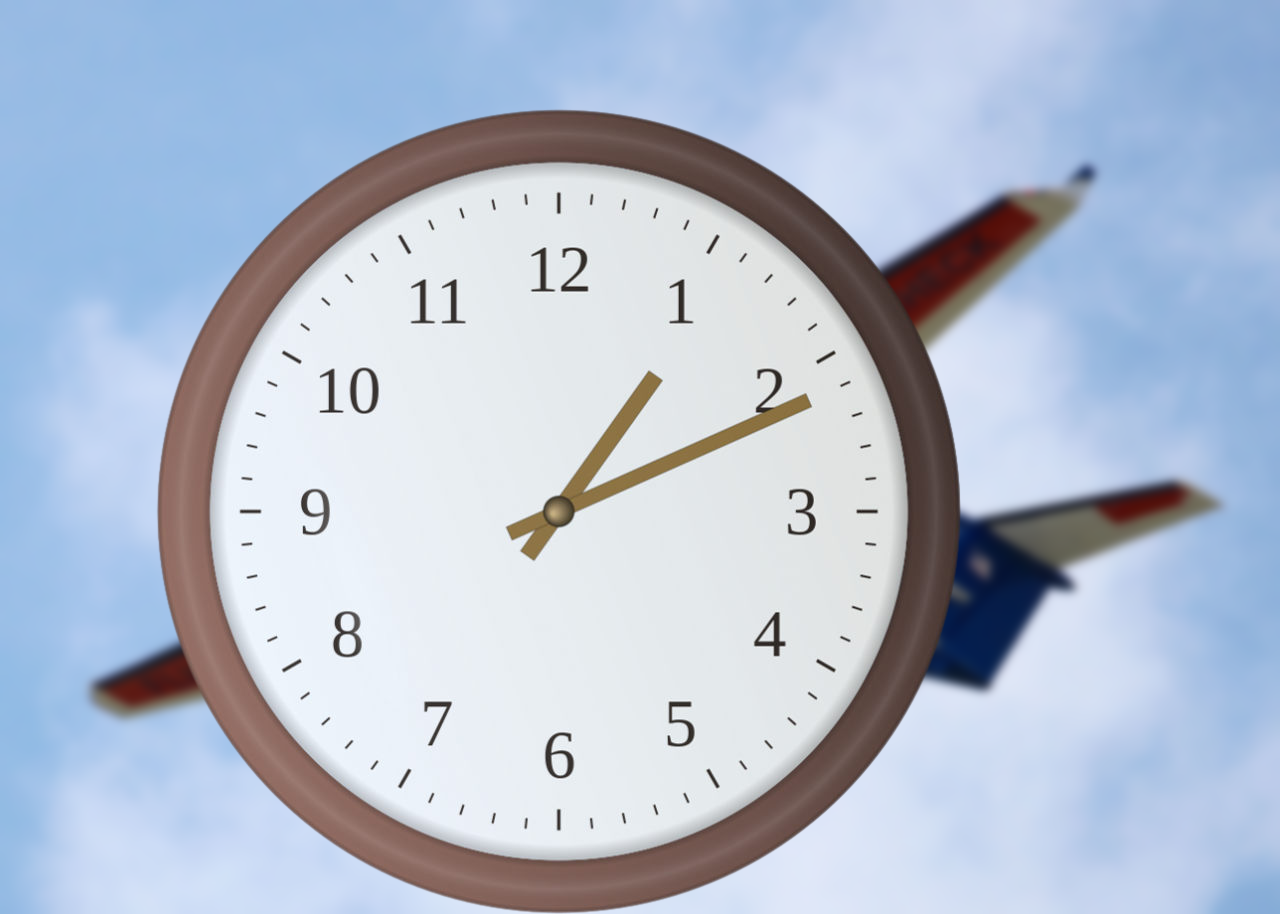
1:11
